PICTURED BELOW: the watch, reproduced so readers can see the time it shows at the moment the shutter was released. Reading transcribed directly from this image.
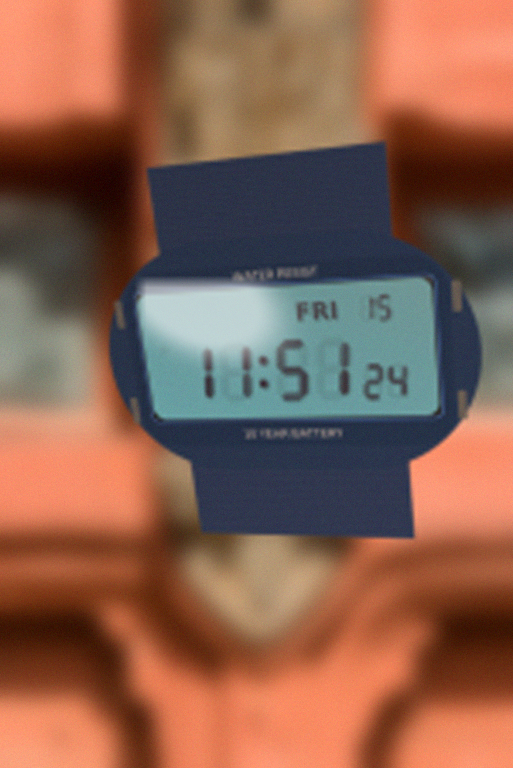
11:51:24
